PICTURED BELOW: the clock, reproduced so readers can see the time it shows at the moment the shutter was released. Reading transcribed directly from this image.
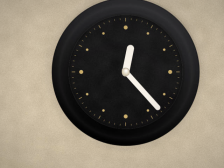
12:23
